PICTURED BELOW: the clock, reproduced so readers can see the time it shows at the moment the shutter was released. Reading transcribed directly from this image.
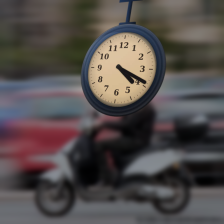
4:19
